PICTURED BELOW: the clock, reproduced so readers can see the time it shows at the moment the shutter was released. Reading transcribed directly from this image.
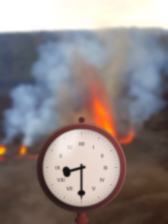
8:30
